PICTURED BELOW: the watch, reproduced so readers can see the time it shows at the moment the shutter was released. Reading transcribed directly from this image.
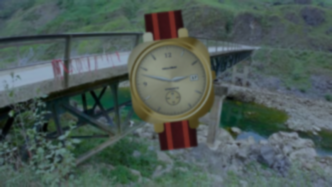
2:48
